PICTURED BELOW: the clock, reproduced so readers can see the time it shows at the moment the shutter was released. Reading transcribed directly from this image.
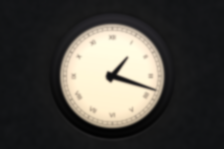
1:18
